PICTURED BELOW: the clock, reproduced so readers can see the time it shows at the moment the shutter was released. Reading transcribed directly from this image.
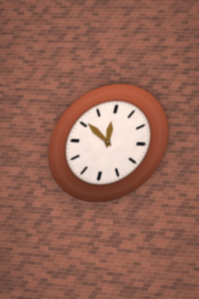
11:51
